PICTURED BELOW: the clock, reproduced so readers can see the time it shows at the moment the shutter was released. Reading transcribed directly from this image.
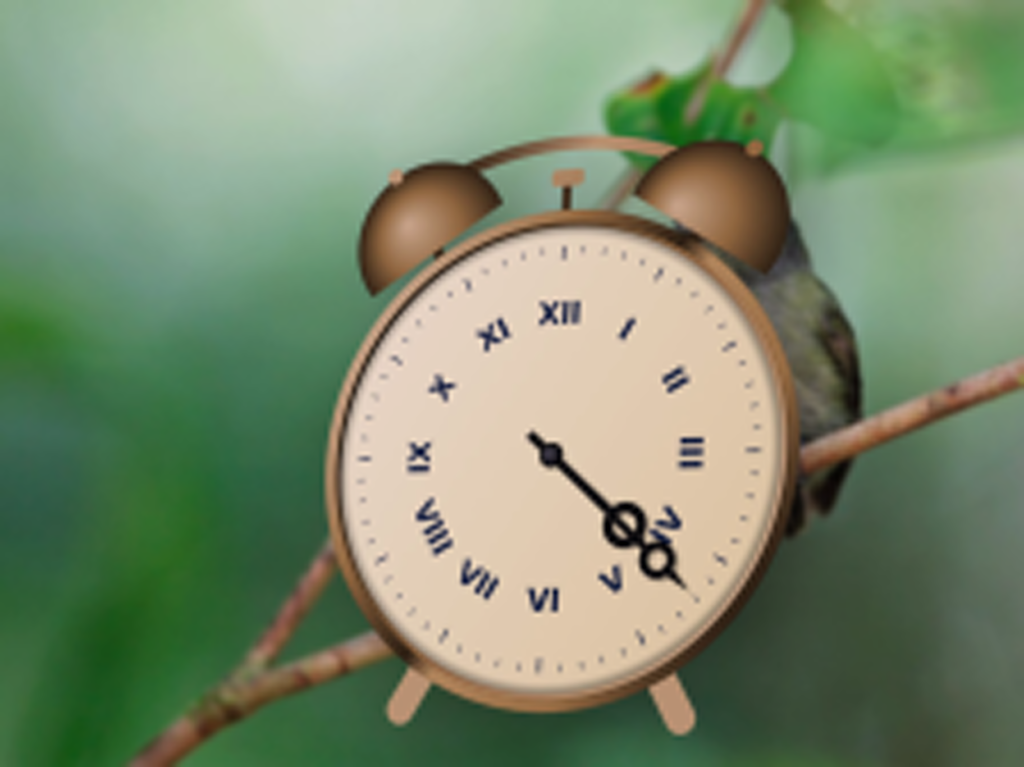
4:22
